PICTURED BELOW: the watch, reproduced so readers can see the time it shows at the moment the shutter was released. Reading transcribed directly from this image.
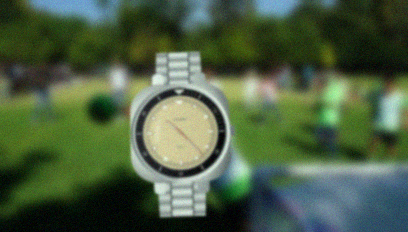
10:23
